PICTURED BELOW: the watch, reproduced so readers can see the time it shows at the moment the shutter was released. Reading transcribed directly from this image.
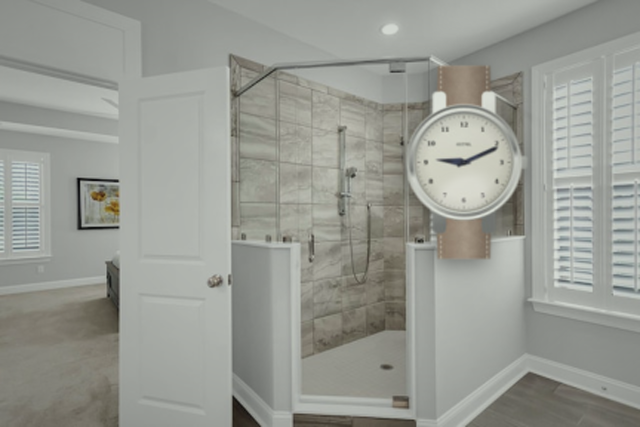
9:11
